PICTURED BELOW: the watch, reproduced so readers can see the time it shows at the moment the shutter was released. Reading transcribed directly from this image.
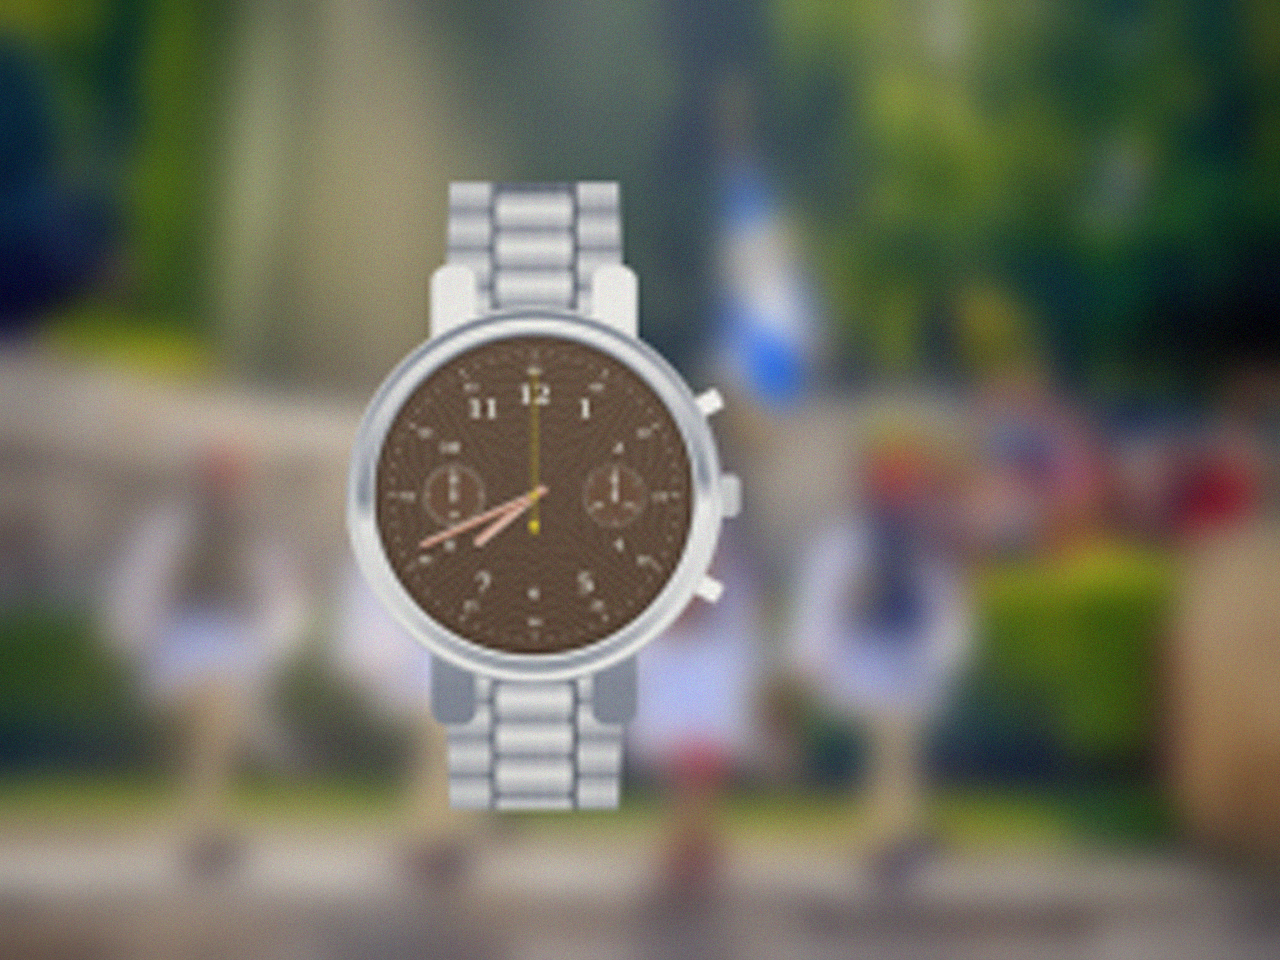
7:41
